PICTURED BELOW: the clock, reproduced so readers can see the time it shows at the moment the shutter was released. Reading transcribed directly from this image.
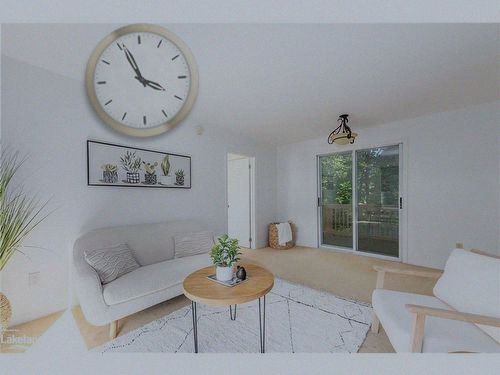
3:56
